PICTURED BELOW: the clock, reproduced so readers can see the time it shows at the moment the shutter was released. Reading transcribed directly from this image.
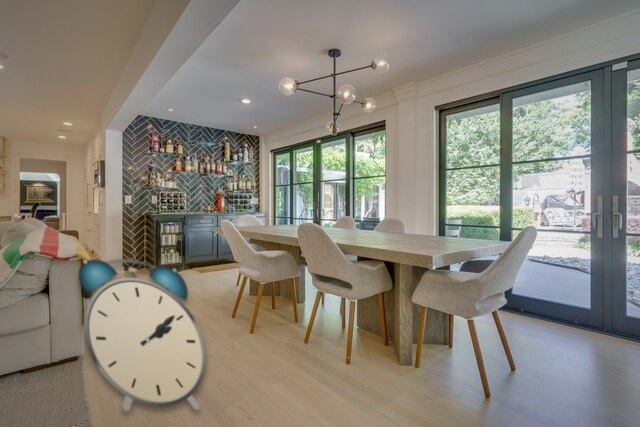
2:09
